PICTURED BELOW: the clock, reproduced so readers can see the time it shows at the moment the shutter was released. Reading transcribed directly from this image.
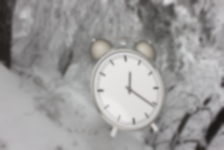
12:21
